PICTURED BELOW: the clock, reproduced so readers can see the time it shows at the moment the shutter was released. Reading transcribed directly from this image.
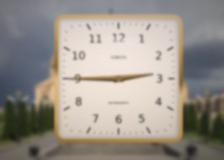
2:45
